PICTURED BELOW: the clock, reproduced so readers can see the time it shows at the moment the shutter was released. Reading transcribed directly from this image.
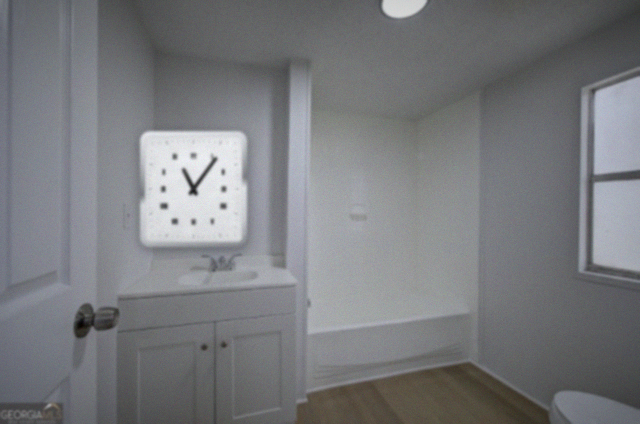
11:06
